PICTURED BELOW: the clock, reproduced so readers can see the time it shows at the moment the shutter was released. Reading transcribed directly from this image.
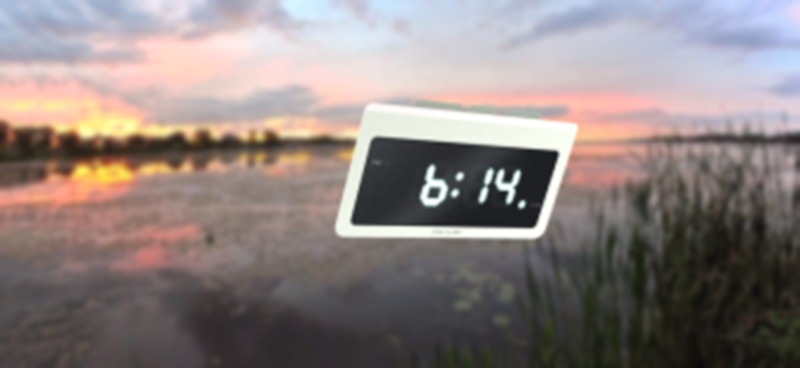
6:14
